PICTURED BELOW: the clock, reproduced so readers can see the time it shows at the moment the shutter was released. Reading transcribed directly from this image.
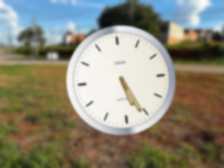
5:26
